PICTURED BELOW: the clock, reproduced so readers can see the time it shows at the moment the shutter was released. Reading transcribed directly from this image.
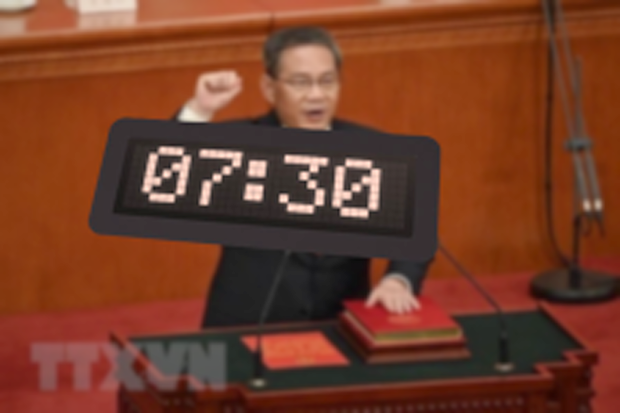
7:30
